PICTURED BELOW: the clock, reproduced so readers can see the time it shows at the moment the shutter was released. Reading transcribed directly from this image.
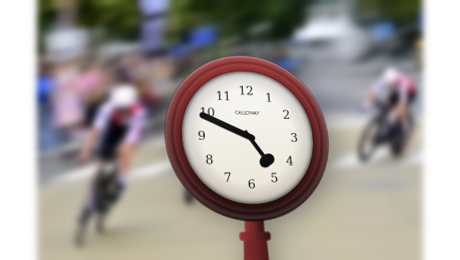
4:49
